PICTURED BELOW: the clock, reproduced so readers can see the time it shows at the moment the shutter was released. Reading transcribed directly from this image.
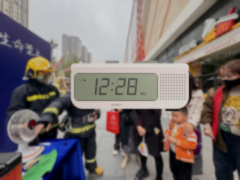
12:28
